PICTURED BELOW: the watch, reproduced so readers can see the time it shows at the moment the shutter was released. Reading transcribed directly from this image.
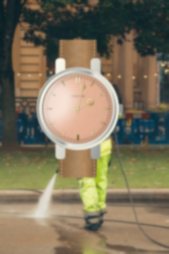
2:02
